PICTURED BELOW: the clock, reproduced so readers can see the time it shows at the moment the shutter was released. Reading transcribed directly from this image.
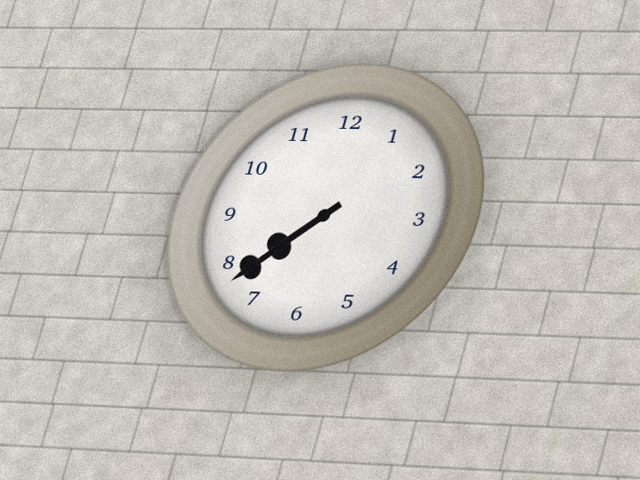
7:38
